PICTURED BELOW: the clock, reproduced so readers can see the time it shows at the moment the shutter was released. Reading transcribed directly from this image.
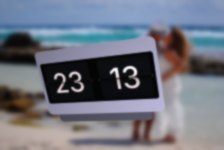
23:13
